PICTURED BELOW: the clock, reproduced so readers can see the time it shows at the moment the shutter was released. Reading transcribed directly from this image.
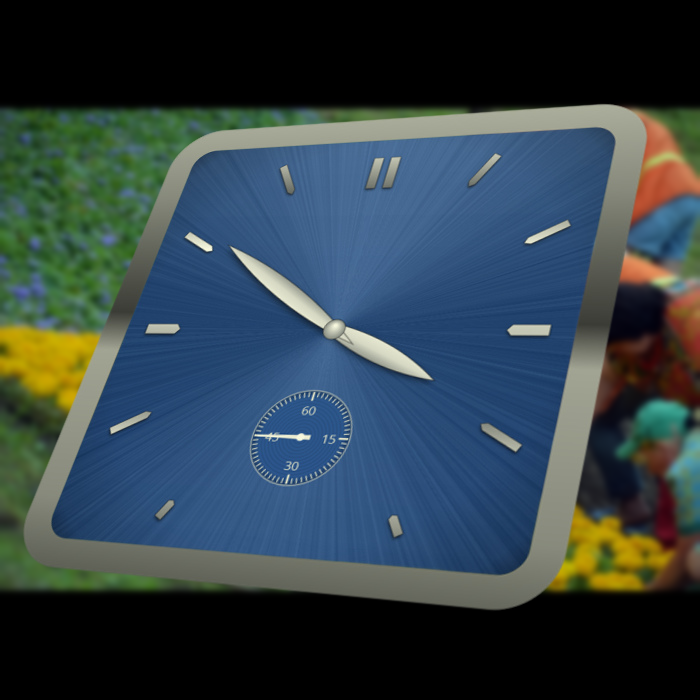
3:50:45
